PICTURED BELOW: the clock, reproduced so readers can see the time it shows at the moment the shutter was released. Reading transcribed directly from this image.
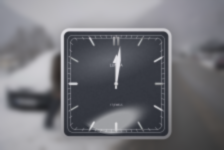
12:01
